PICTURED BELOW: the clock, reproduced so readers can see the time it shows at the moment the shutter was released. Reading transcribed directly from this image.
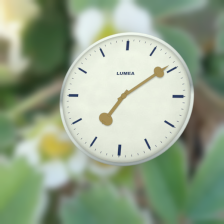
7:09
